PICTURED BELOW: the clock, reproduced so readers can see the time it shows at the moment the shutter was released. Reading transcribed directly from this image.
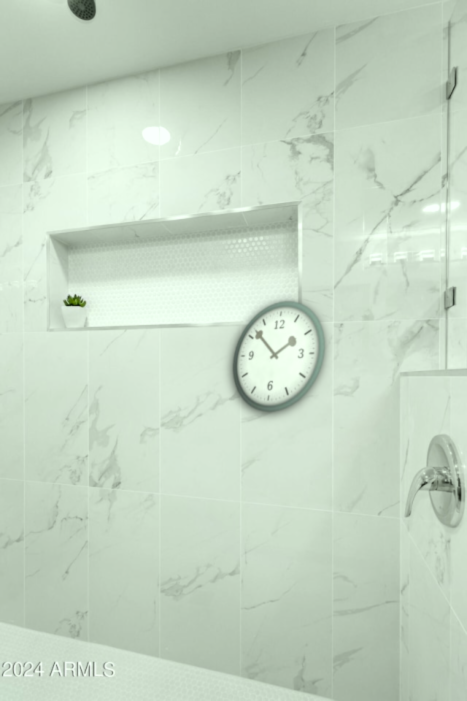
1:52
